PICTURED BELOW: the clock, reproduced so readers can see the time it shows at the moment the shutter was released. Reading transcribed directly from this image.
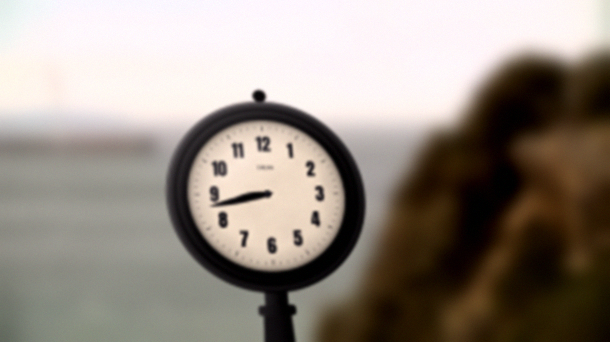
8:43
